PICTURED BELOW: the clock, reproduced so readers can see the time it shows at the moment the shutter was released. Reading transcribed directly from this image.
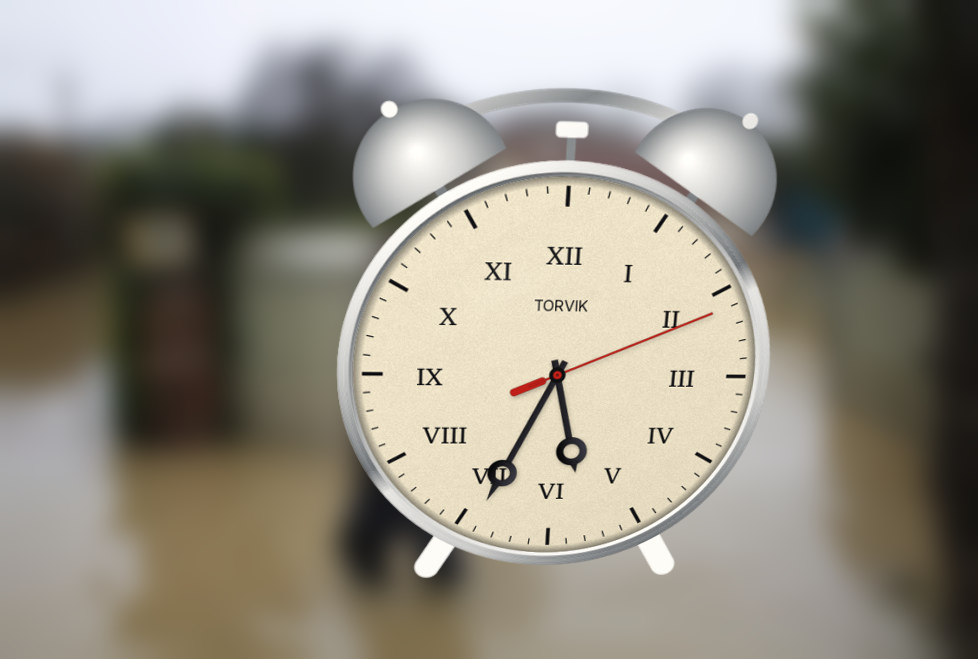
5:34:11
